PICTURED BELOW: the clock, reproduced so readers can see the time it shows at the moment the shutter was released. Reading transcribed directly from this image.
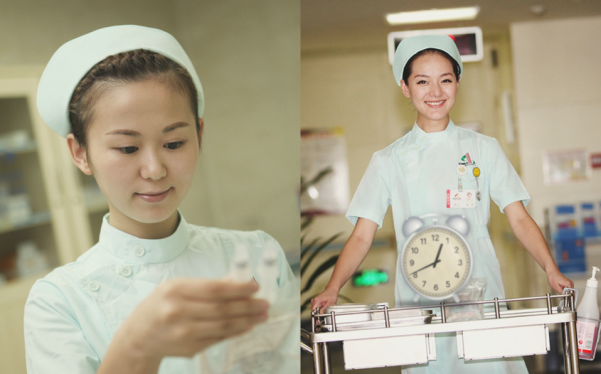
12:41
